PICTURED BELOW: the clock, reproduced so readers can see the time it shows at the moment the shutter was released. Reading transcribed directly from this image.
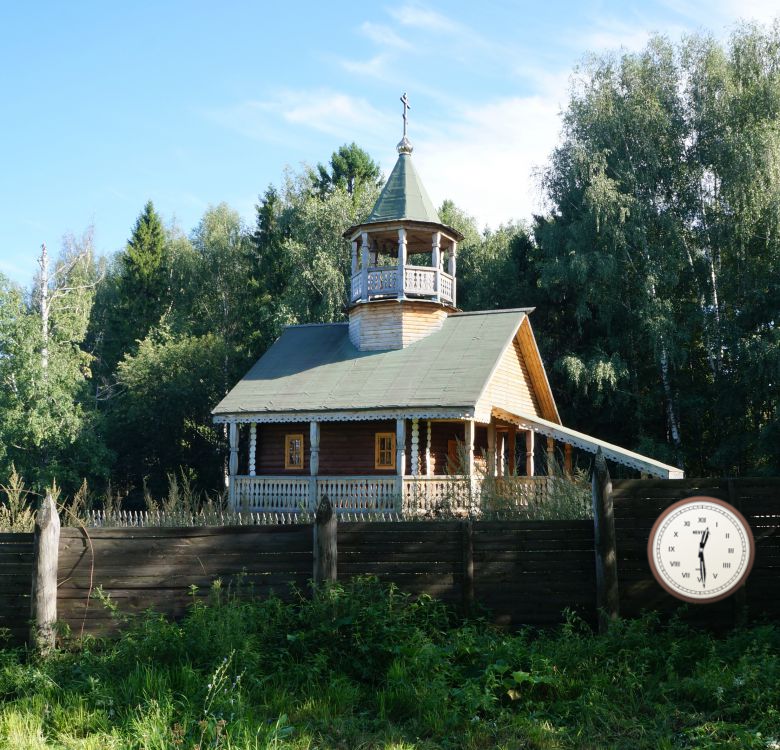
12:29
